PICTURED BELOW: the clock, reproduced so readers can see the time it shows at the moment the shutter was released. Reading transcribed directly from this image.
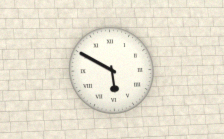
5:50
